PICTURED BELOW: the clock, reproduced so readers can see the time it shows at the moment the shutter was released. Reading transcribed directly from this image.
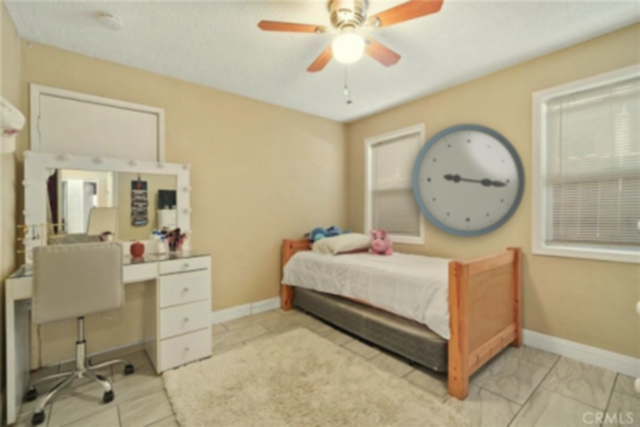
9:16
